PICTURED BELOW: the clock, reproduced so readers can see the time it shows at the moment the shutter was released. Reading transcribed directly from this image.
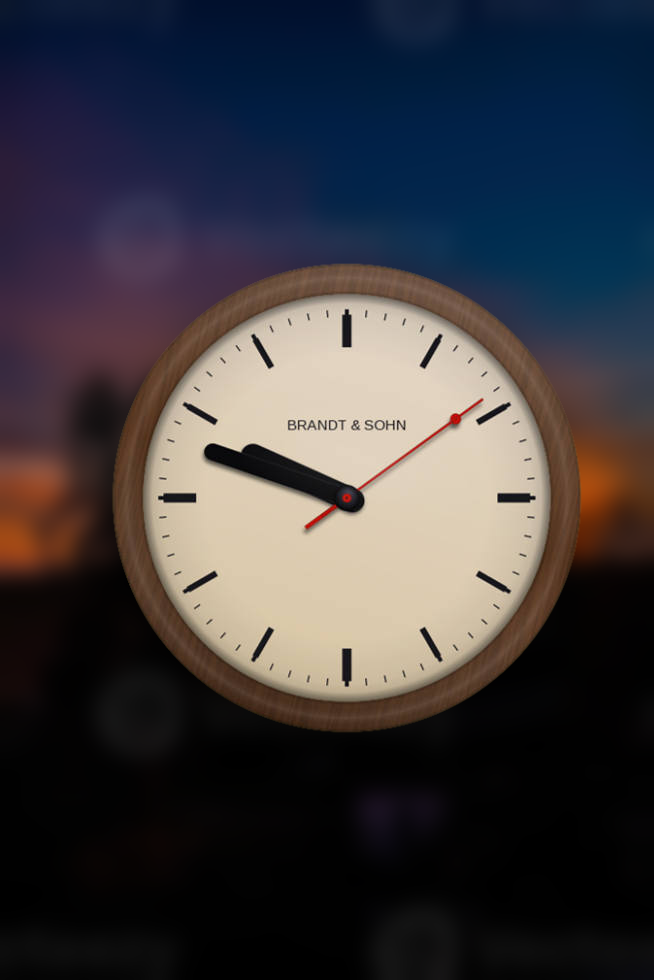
9:48:09
